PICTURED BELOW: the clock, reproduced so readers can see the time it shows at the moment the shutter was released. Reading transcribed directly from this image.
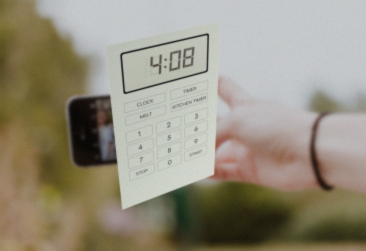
4:08
